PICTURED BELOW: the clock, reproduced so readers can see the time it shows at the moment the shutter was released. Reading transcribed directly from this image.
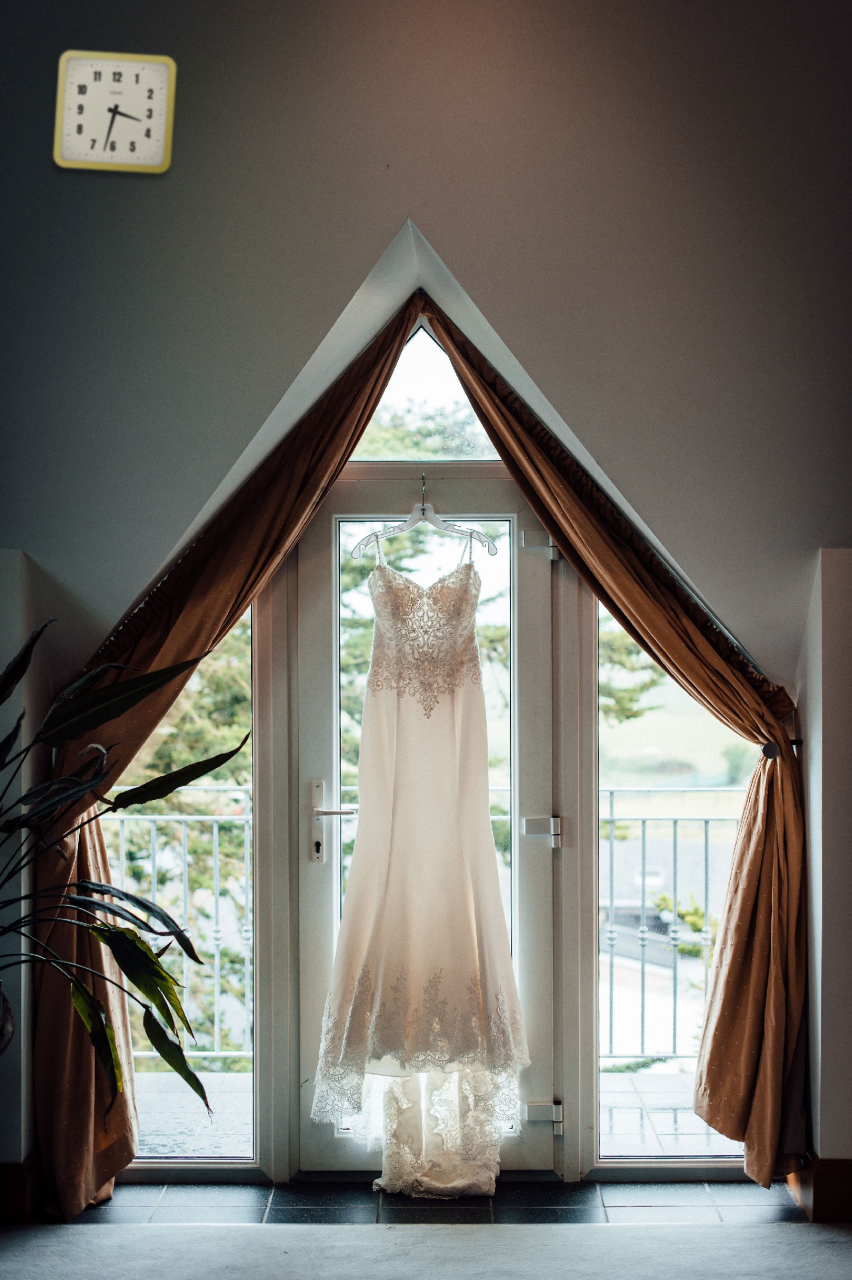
3:32
